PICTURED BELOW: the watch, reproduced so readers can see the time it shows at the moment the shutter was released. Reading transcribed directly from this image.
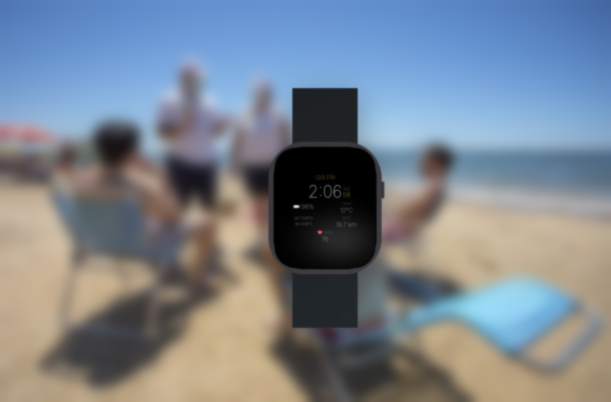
2:06
